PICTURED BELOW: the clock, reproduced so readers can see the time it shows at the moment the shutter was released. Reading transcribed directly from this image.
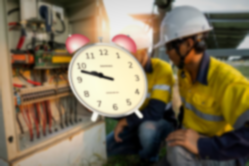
9:48
